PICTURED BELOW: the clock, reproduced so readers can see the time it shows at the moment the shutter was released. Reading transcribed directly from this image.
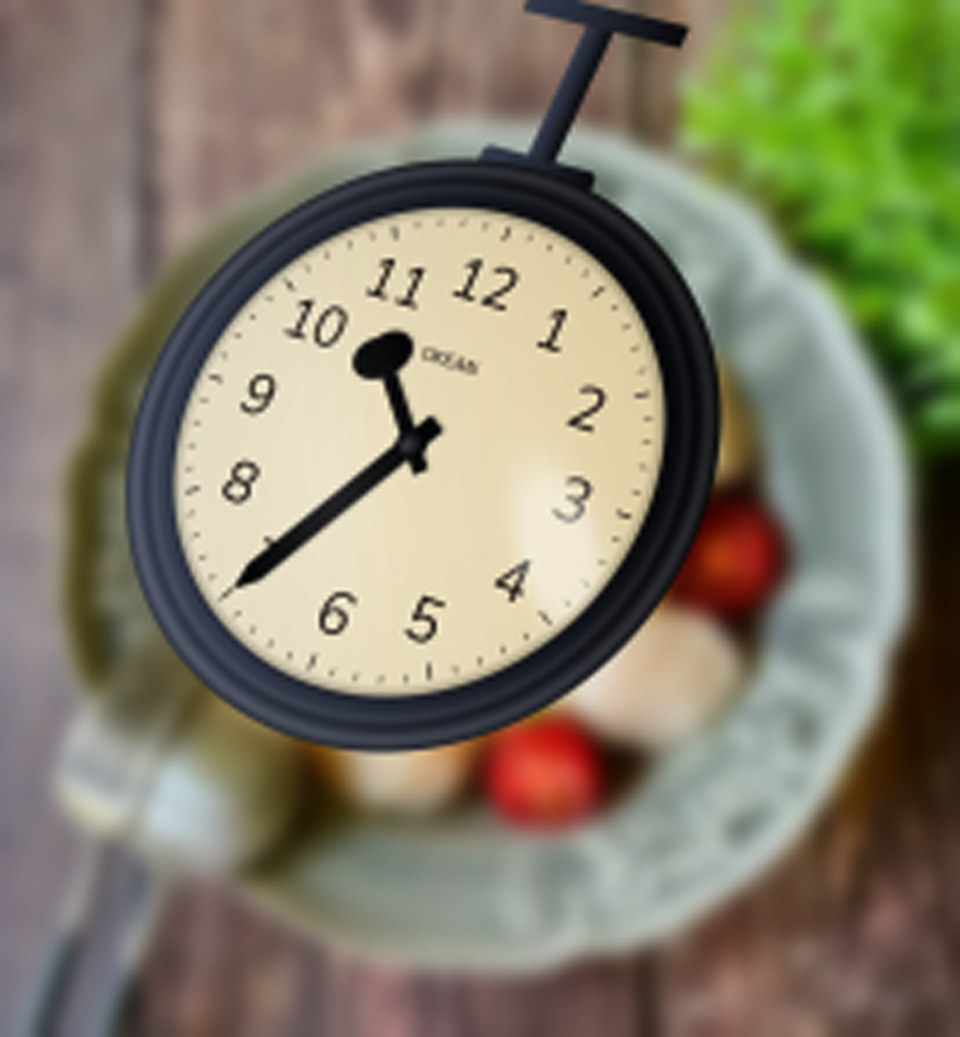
10:35
